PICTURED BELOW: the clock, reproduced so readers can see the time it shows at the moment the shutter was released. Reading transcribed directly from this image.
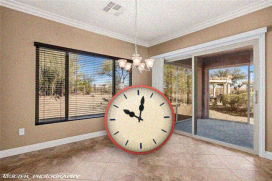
10:02
